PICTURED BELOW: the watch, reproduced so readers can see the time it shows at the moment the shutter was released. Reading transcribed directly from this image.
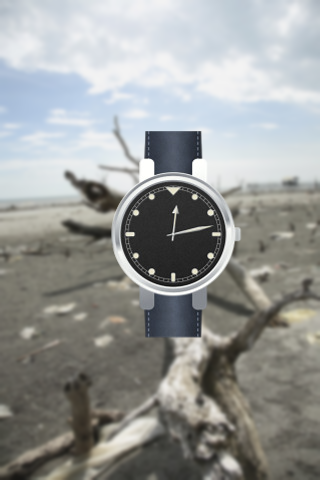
12:13
